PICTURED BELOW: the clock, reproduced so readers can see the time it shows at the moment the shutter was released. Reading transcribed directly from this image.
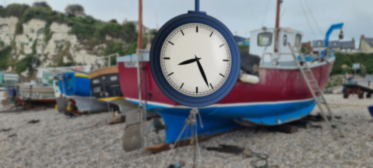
8:26
